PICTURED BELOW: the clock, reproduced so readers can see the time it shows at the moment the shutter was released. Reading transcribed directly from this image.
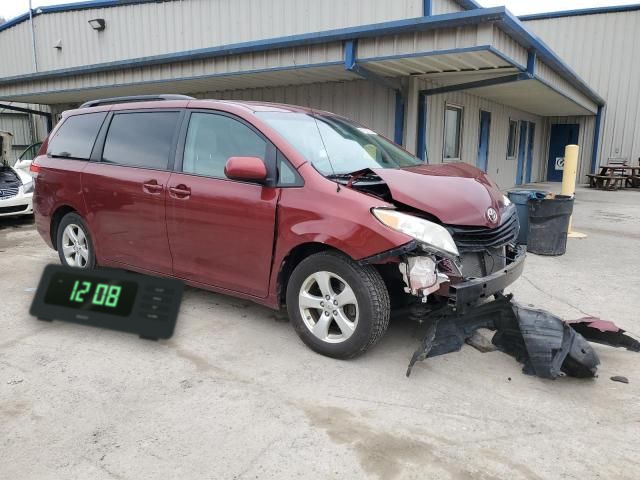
12:08
